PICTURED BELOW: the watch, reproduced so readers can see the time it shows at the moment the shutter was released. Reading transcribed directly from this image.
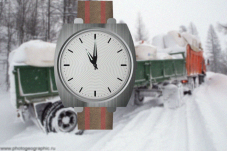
11:00
